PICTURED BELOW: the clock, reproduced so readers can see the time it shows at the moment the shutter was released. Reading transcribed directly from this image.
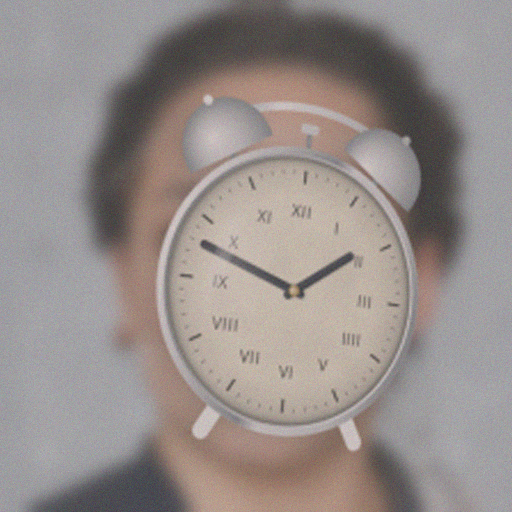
1:48
